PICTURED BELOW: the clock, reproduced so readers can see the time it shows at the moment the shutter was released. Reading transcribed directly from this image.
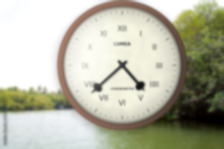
4:38
